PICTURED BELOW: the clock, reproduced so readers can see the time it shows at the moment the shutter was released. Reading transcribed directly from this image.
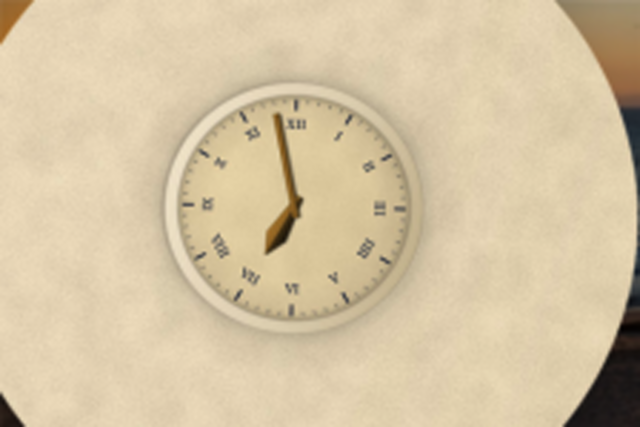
6:58
